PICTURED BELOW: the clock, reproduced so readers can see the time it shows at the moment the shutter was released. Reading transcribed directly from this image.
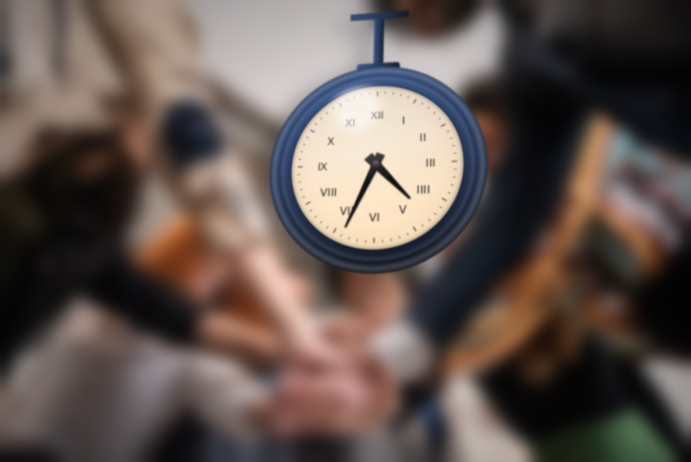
4:34
